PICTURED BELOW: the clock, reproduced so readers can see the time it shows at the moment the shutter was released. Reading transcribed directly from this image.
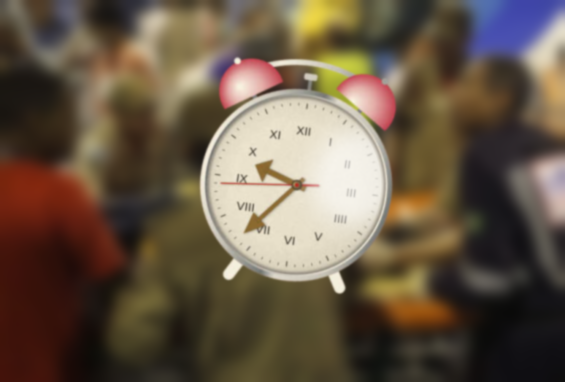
9:36:44
